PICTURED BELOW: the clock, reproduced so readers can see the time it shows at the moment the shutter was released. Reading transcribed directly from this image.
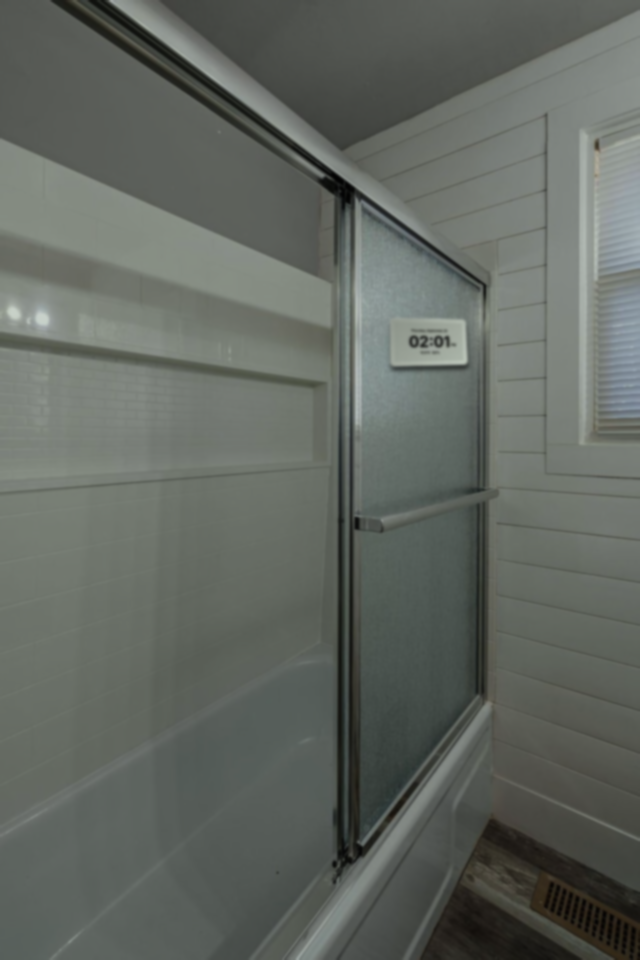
2:01
